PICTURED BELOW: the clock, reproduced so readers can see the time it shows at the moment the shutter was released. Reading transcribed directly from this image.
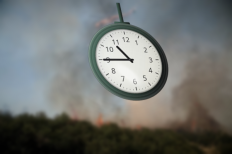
10:45
